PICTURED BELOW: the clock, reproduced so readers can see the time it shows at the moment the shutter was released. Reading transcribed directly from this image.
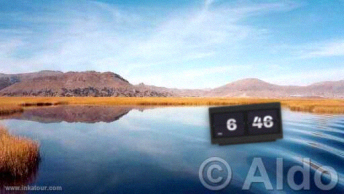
6:46
